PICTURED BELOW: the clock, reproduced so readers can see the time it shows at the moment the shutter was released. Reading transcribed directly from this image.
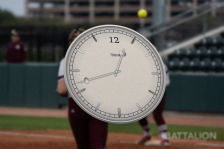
12:42
